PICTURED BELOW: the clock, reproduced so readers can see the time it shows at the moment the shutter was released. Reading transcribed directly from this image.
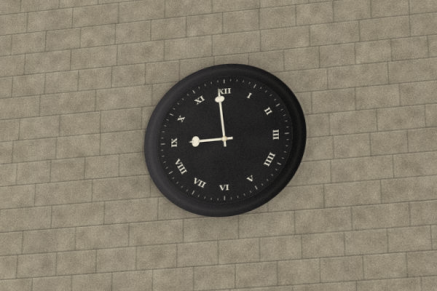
8:59
